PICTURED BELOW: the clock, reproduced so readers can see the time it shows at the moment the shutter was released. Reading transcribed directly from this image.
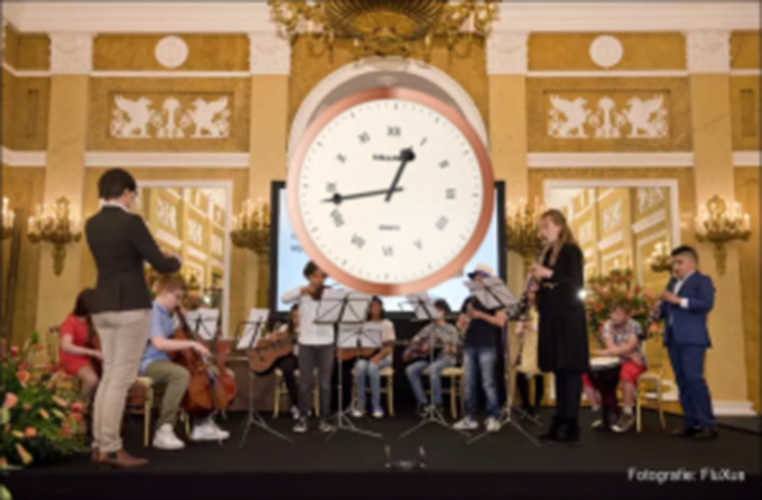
12:43
